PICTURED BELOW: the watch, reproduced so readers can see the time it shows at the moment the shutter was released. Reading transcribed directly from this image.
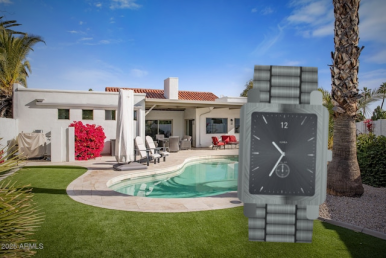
10:35
